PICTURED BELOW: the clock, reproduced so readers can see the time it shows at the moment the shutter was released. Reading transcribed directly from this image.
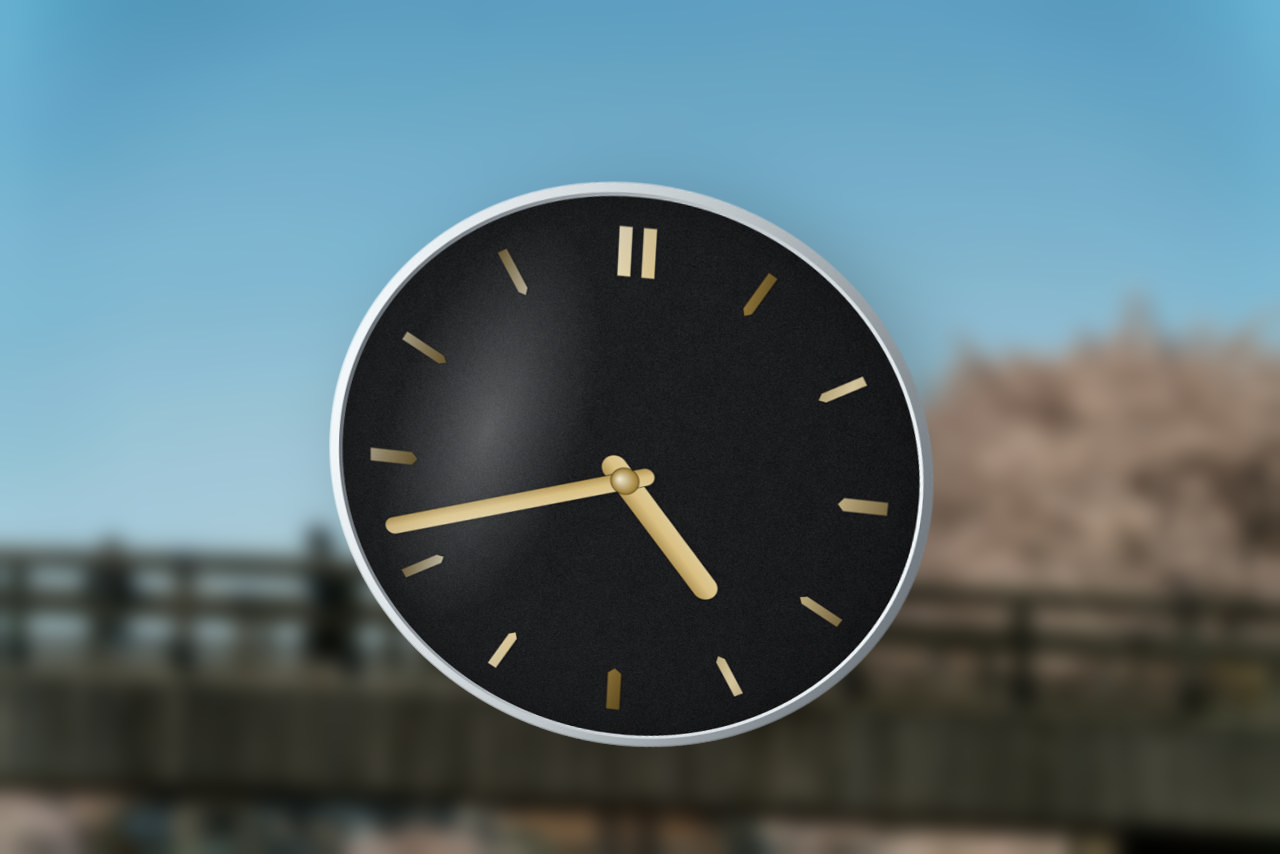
4:42
